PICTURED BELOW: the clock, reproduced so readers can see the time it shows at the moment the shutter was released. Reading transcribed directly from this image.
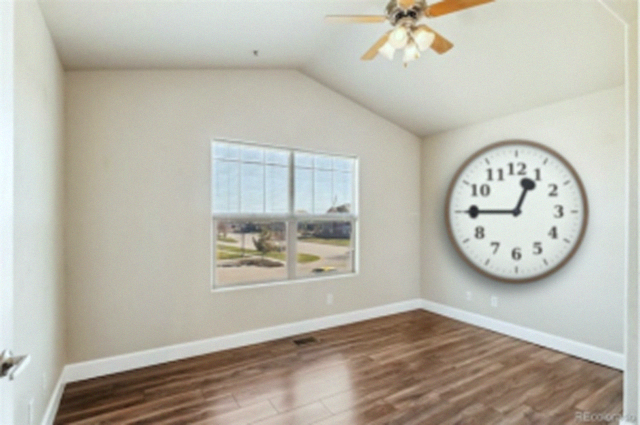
12:45
